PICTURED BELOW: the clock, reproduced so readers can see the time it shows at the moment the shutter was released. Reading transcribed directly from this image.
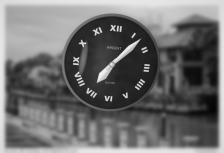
7:07
